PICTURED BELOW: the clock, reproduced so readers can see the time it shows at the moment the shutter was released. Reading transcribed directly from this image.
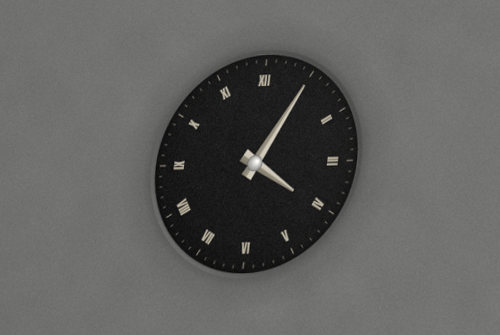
4:05
